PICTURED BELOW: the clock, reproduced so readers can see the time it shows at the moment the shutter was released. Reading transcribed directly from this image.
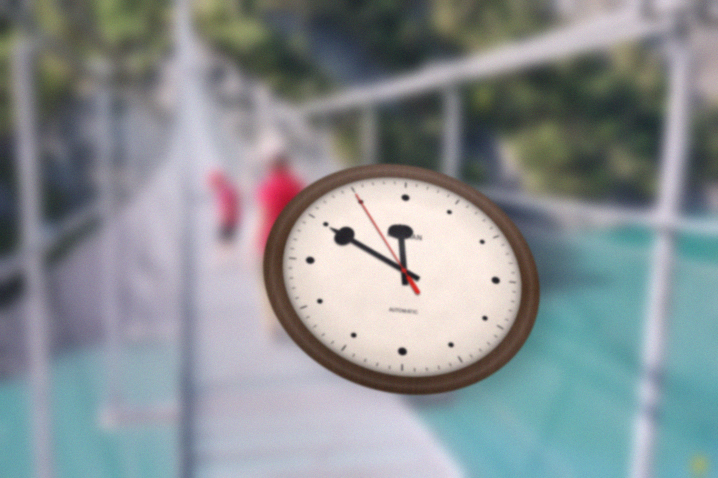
11:49:55
